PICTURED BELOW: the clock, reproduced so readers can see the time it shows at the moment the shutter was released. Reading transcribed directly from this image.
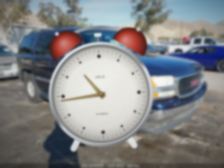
10:44
